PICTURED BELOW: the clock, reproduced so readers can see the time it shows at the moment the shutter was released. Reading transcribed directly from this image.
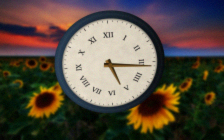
5:16
